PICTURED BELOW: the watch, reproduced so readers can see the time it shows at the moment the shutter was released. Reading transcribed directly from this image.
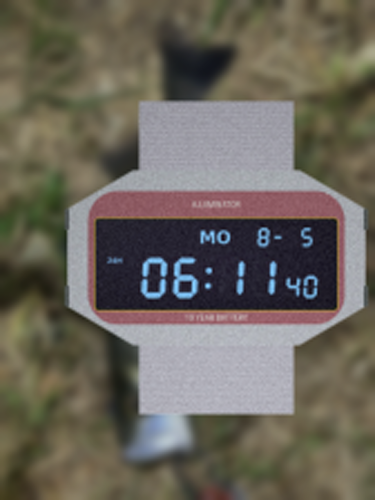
6:11:40
